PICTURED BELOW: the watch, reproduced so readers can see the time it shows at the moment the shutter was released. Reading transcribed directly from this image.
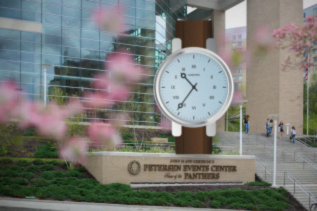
10:36
